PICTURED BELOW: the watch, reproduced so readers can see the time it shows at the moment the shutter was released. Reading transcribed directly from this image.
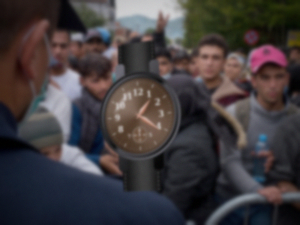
1:21
